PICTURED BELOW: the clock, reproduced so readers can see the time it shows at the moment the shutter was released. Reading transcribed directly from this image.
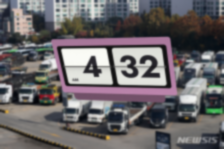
4:32
